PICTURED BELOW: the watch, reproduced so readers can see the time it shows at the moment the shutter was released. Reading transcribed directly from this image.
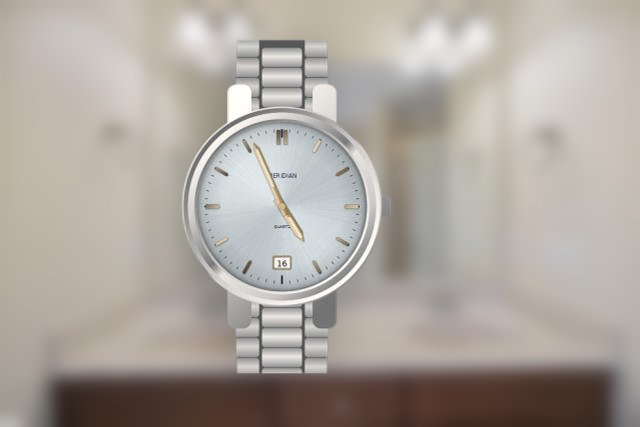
4:56
